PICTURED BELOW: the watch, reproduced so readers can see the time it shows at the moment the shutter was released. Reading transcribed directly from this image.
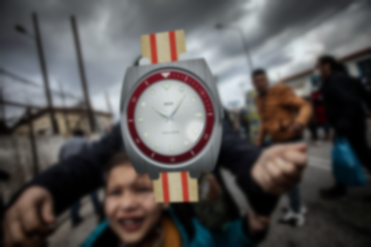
10:07
